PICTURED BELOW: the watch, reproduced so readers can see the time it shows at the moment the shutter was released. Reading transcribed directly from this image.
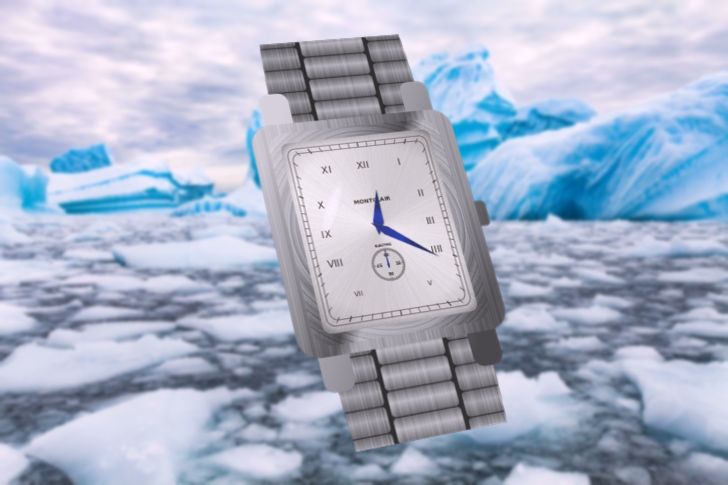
12:21
